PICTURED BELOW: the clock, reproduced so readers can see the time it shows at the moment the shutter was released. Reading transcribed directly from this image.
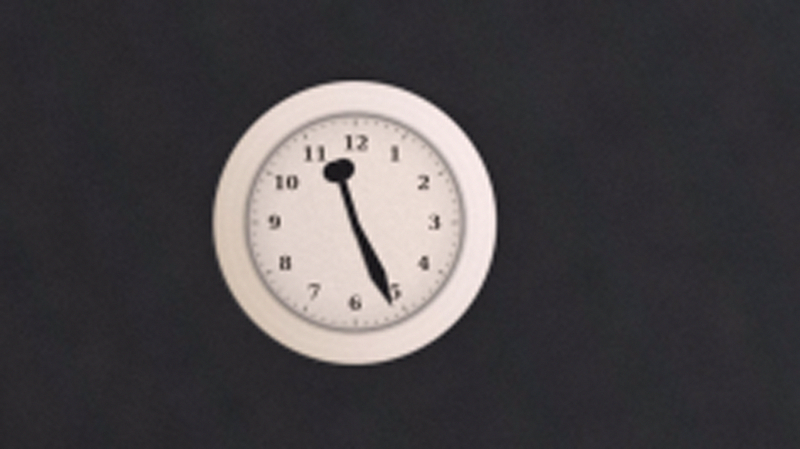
11:26
